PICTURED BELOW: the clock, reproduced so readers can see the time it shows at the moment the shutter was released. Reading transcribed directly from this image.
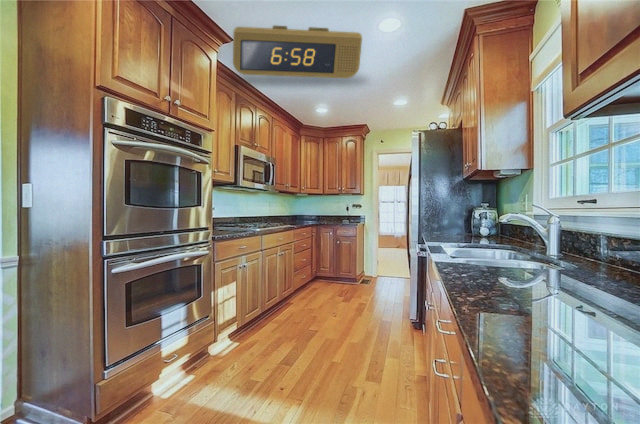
6:58
